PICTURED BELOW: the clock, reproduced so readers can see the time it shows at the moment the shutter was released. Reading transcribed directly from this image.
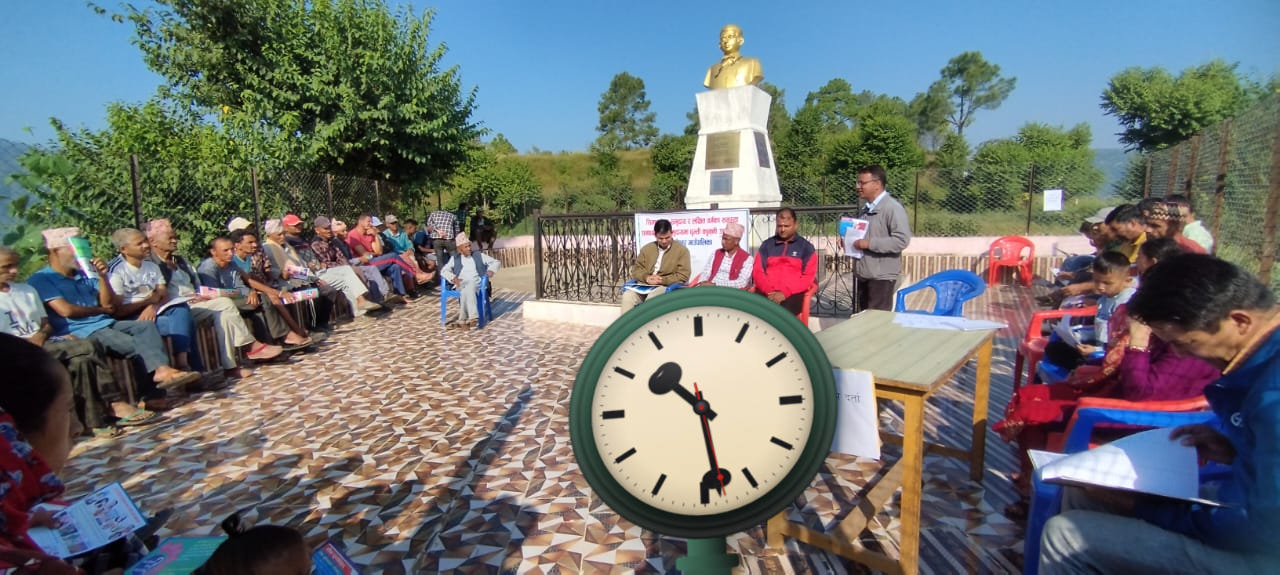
10:28:28
